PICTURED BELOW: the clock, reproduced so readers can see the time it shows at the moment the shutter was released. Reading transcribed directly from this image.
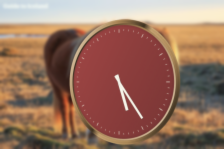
5:24
